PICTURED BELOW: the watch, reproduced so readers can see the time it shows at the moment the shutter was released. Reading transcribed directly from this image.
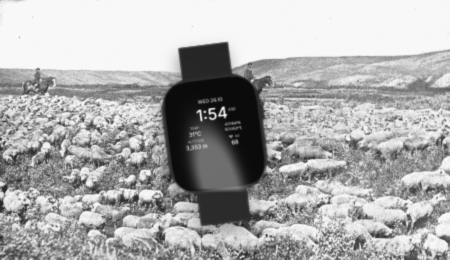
1:54
